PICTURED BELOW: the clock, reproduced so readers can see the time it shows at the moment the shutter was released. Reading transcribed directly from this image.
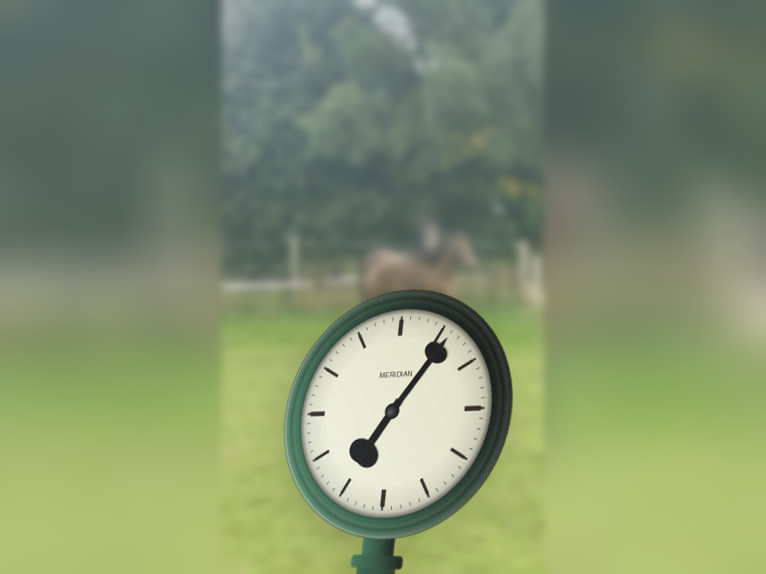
7:06
